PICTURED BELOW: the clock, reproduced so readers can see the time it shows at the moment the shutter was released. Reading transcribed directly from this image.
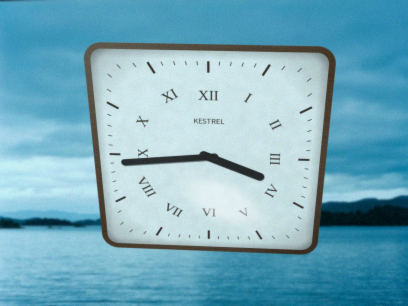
3:44
